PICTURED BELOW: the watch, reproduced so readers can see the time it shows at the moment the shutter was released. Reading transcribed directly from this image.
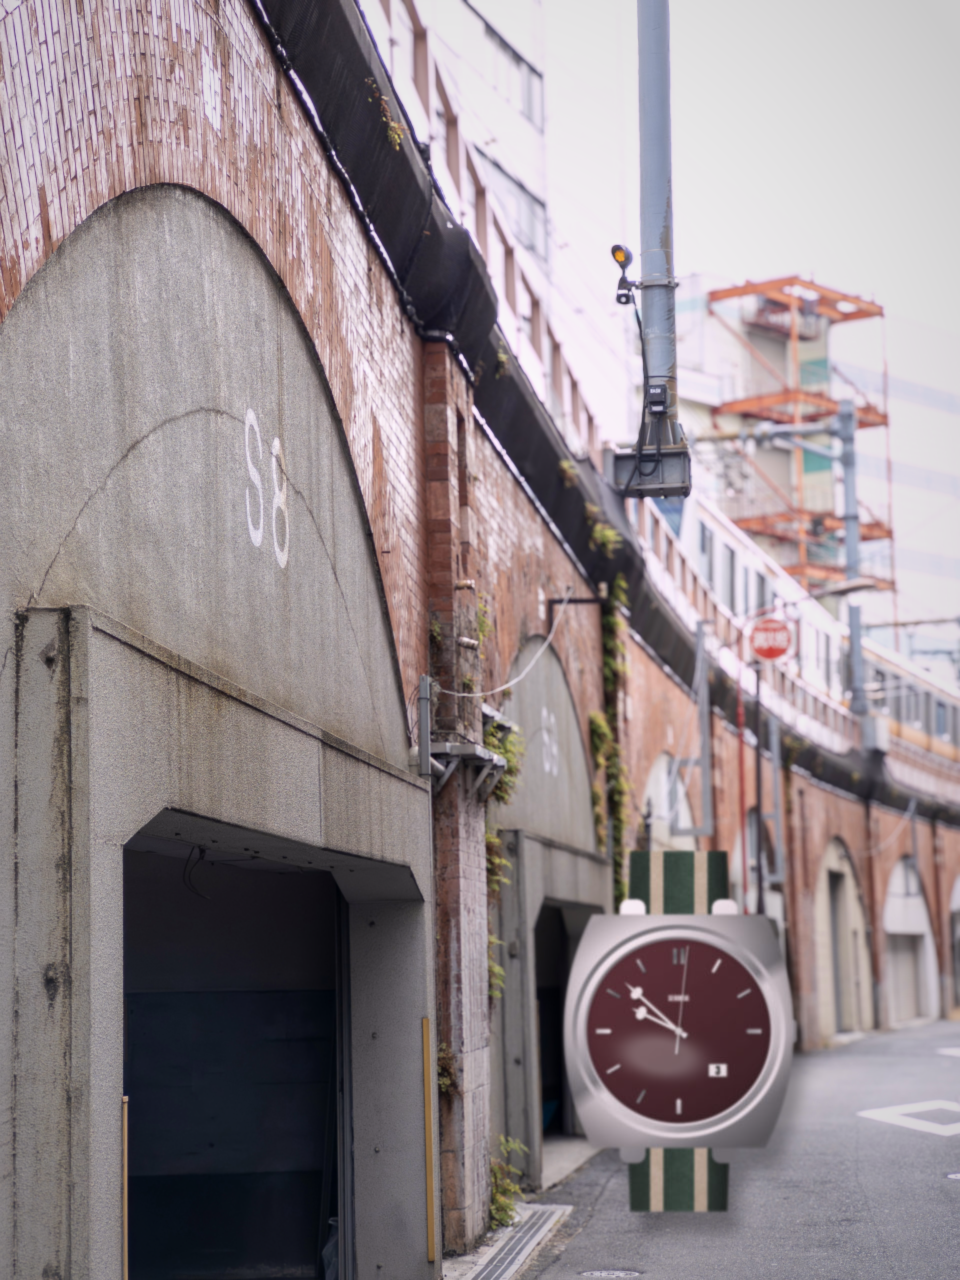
9:52:01
